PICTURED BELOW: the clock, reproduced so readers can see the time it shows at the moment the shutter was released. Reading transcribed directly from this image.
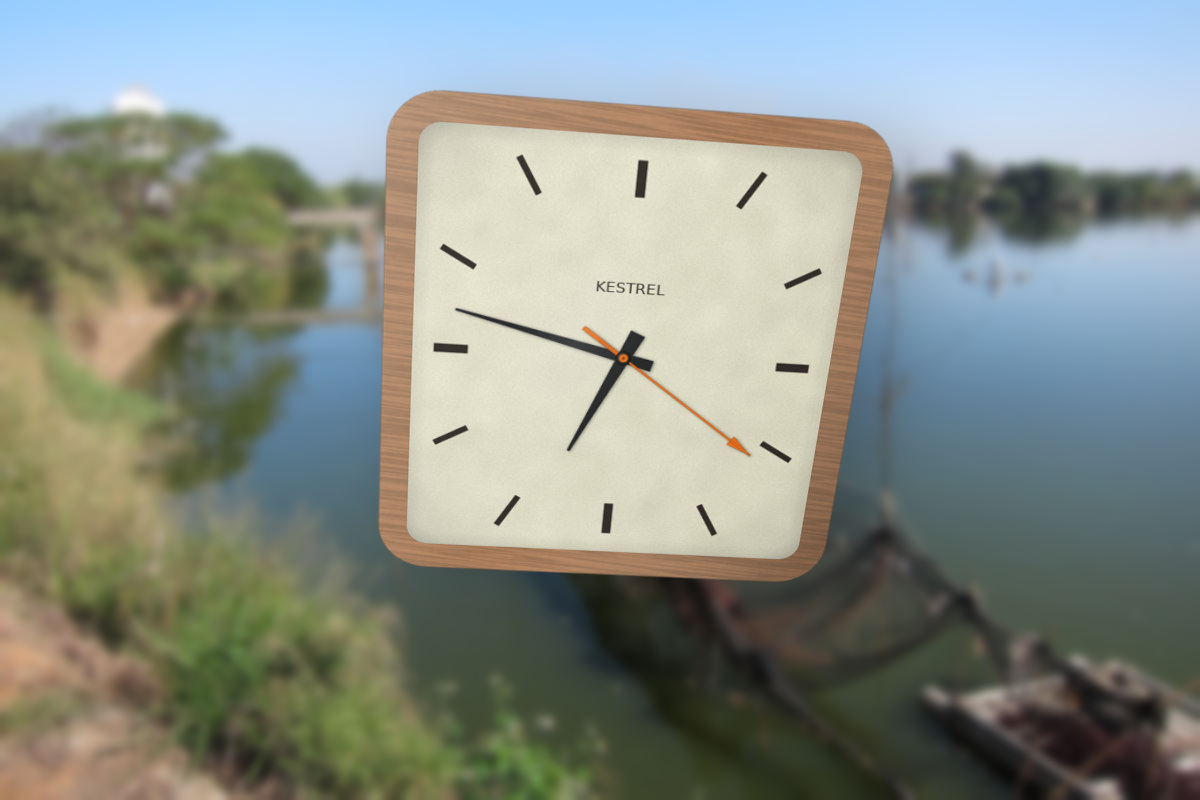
6:47:21
